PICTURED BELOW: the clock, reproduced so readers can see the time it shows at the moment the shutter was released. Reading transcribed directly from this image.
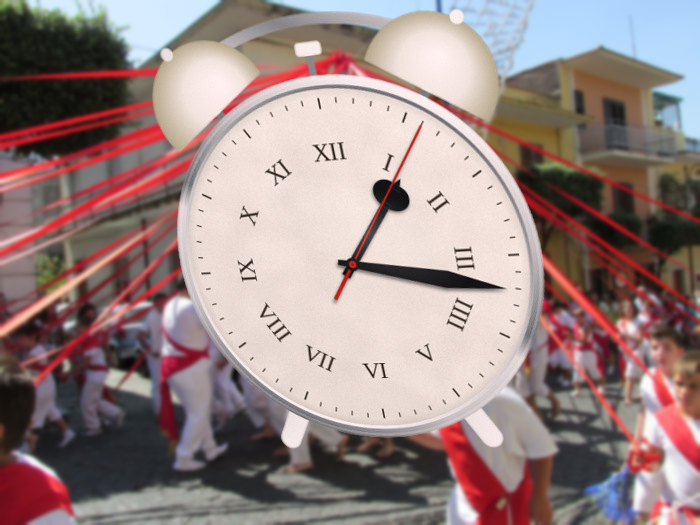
1:17:06
